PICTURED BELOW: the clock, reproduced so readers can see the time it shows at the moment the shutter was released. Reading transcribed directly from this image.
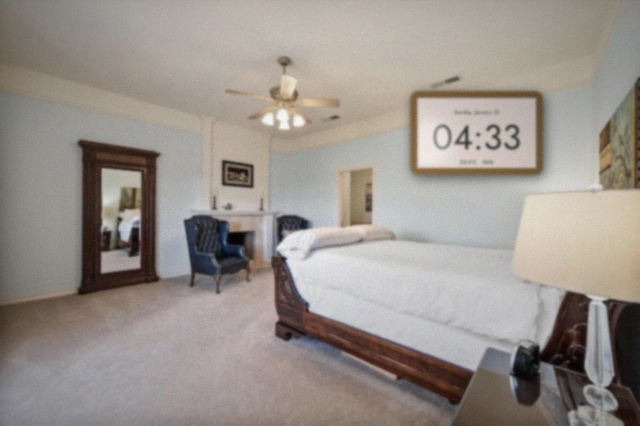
4:33
